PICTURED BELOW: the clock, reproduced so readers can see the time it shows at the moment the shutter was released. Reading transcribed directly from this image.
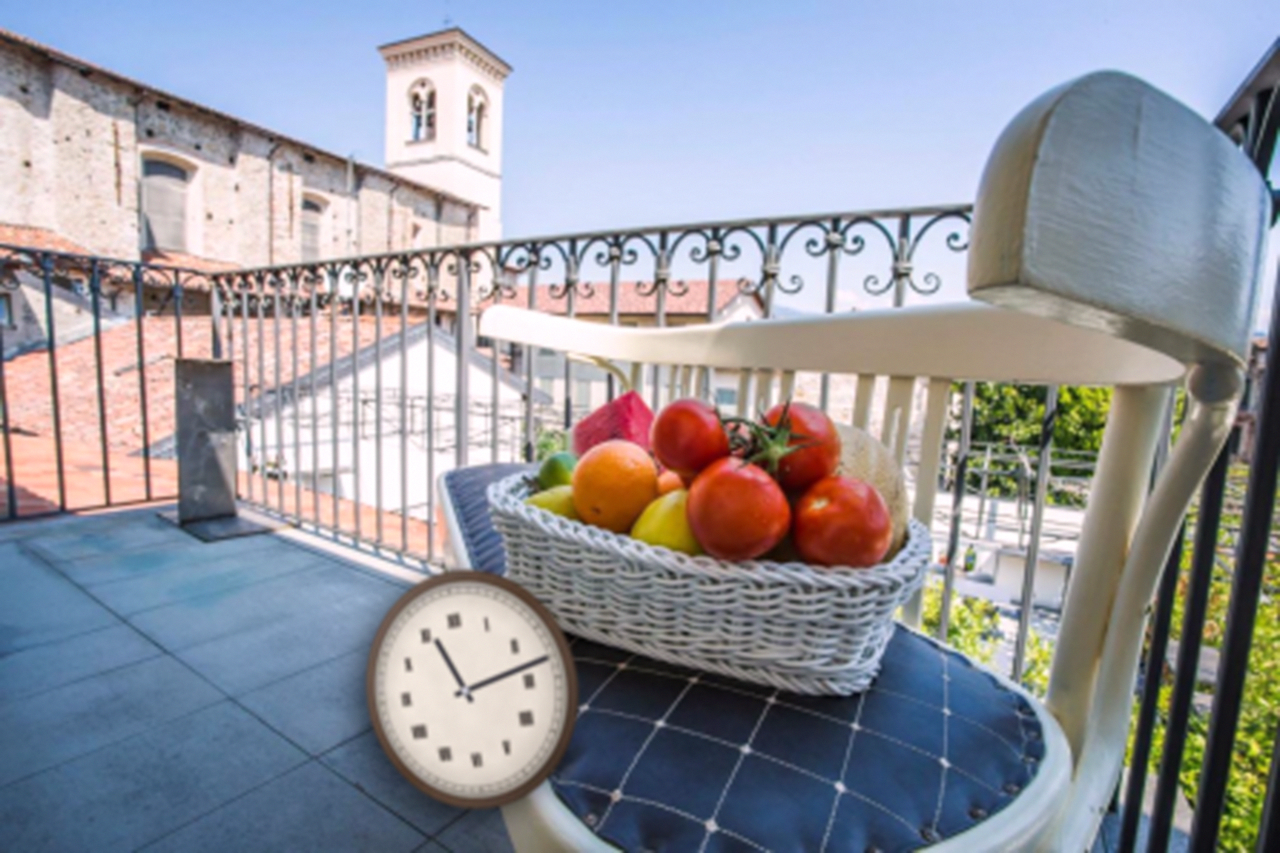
11:13
